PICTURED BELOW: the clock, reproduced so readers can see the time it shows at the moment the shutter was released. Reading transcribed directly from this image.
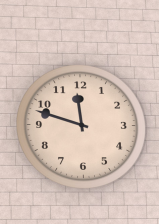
11:48
